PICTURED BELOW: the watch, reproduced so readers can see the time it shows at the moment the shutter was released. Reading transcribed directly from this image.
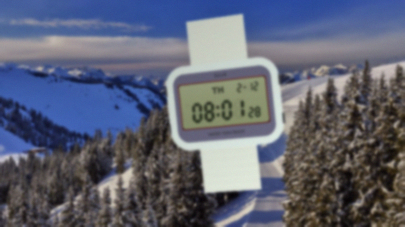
8:01
